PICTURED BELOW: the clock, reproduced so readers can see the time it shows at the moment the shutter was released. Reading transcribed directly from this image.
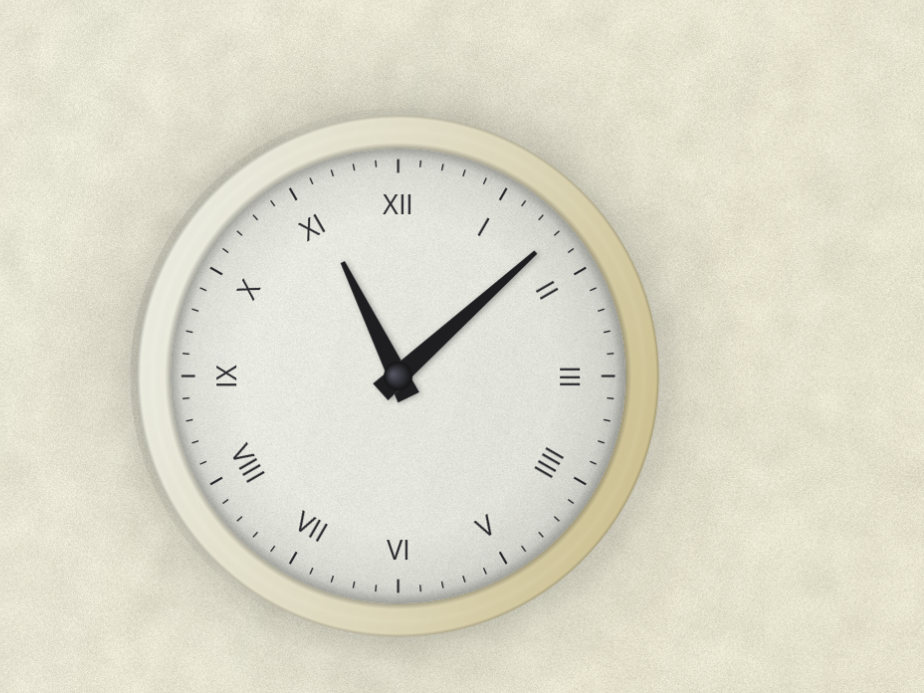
11:08
